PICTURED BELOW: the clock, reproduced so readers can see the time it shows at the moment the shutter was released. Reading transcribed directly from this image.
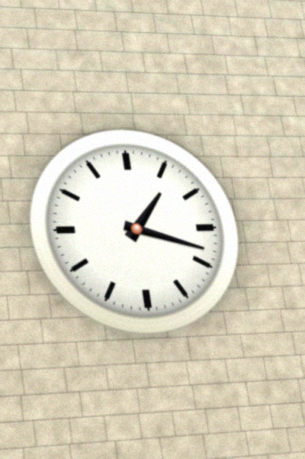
1:18
